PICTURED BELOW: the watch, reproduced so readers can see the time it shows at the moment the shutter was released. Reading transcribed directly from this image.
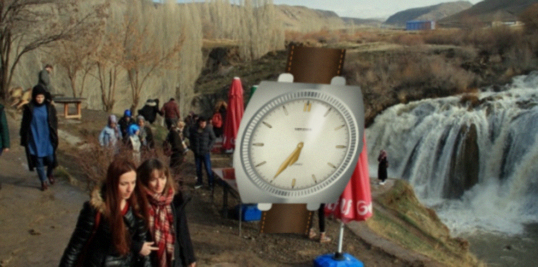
6:35
